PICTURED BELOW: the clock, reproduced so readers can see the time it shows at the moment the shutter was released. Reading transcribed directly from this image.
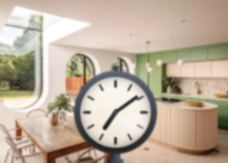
7:09
